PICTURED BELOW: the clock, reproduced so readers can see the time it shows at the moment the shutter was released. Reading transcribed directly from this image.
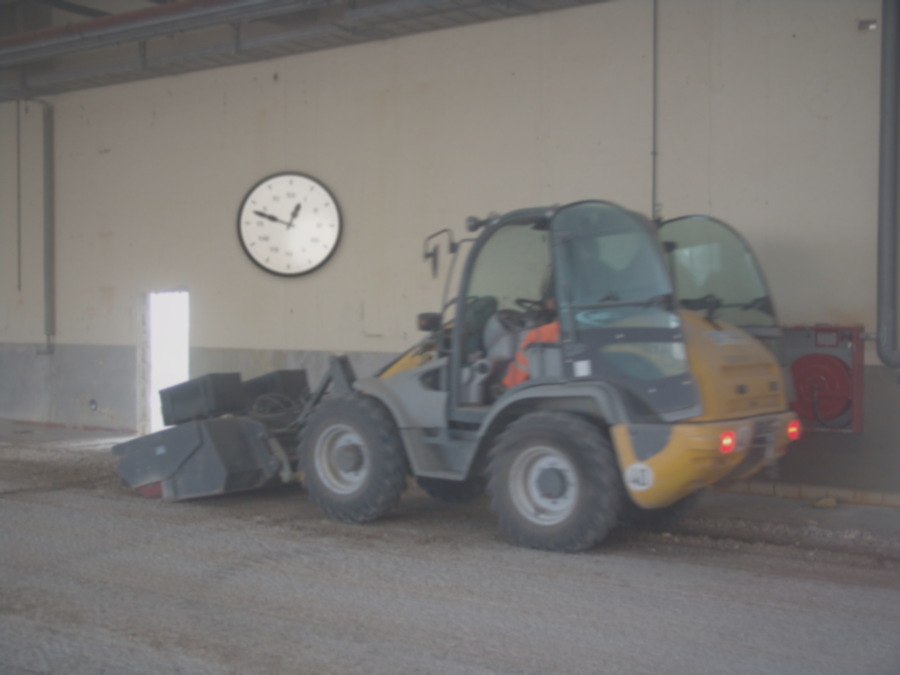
12:48
